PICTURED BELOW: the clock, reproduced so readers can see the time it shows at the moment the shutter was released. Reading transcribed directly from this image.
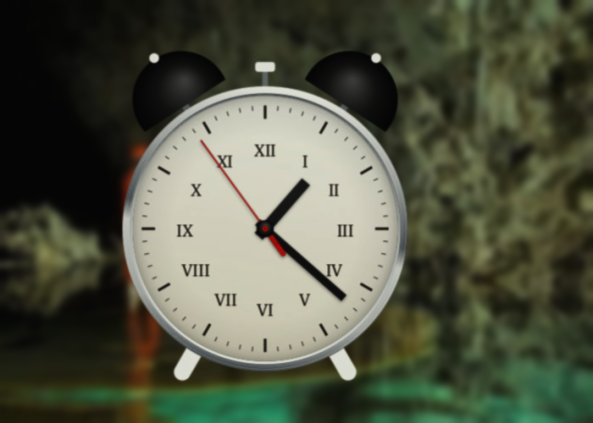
1:21:54
